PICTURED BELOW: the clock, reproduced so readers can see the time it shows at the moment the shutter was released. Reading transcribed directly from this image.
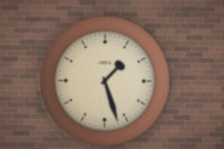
1:27
